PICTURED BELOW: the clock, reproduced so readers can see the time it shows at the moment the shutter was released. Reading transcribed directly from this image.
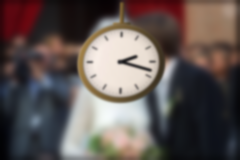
2:18
